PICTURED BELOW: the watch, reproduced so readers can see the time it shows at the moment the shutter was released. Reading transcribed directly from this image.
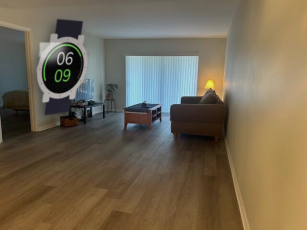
6:09
